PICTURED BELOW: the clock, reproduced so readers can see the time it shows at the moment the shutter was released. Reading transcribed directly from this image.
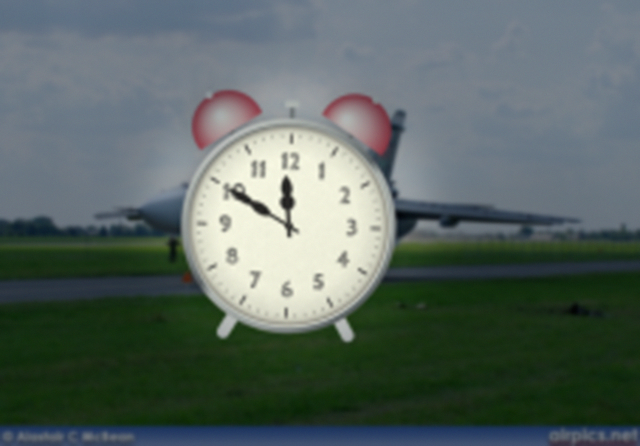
11:50
